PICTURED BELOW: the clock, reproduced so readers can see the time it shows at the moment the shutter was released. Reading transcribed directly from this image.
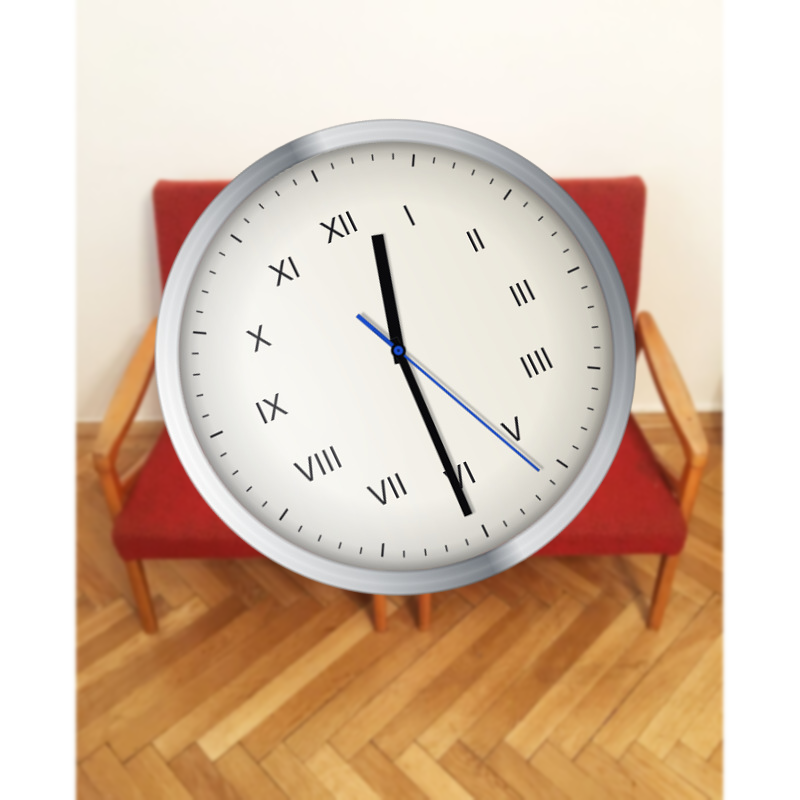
12:30:26
